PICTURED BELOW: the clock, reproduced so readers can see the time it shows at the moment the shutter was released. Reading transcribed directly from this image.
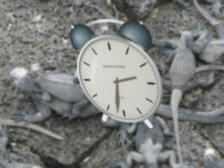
2:32
